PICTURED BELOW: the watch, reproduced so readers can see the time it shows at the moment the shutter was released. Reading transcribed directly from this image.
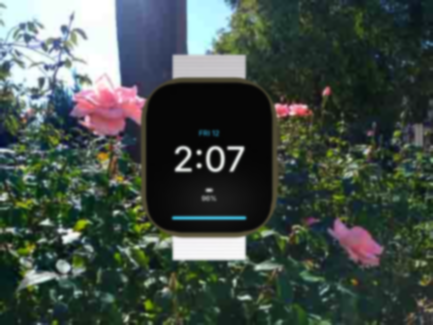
2:07
